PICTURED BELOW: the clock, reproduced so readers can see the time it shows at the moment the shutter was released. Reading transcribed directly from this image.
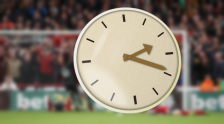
2:19
